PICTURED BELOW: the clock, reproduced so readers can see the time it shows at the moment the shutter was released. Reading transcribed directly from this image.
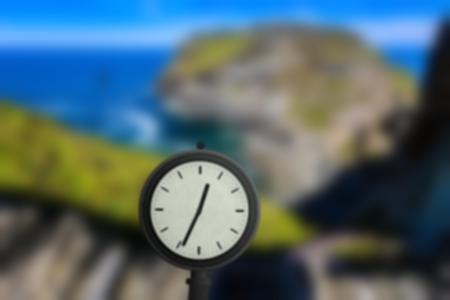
12:34
